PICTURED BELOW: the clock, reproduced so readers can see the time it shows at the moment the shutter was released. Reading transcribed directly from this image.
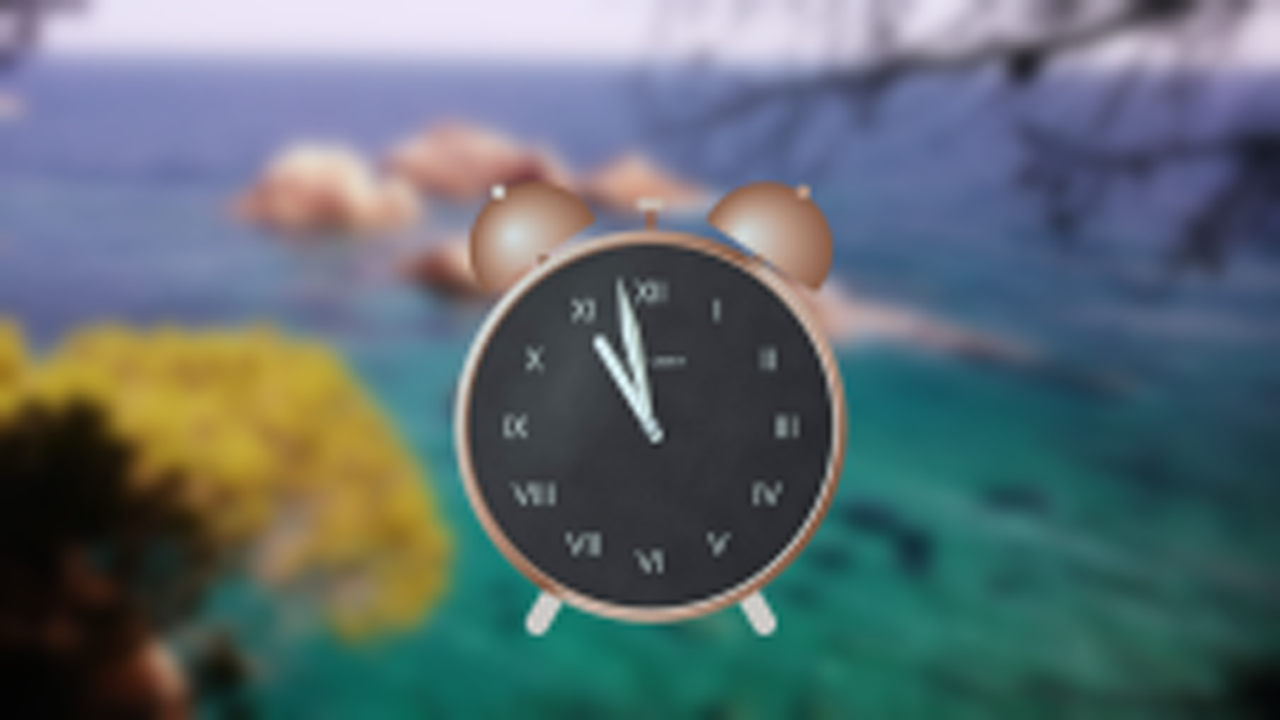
10:58
